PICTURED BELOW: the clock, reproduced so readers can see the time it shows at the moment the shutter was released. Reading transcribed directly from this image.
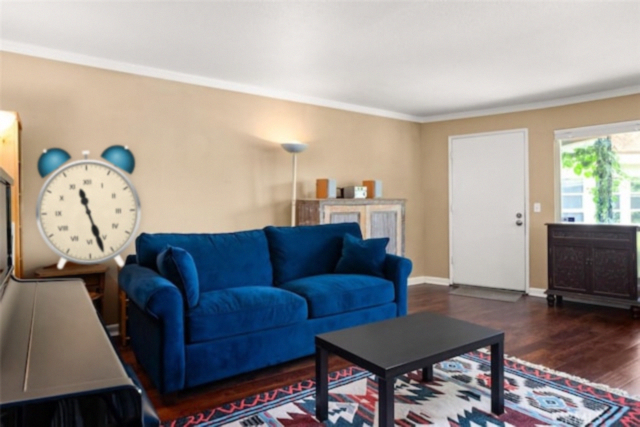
11:27
